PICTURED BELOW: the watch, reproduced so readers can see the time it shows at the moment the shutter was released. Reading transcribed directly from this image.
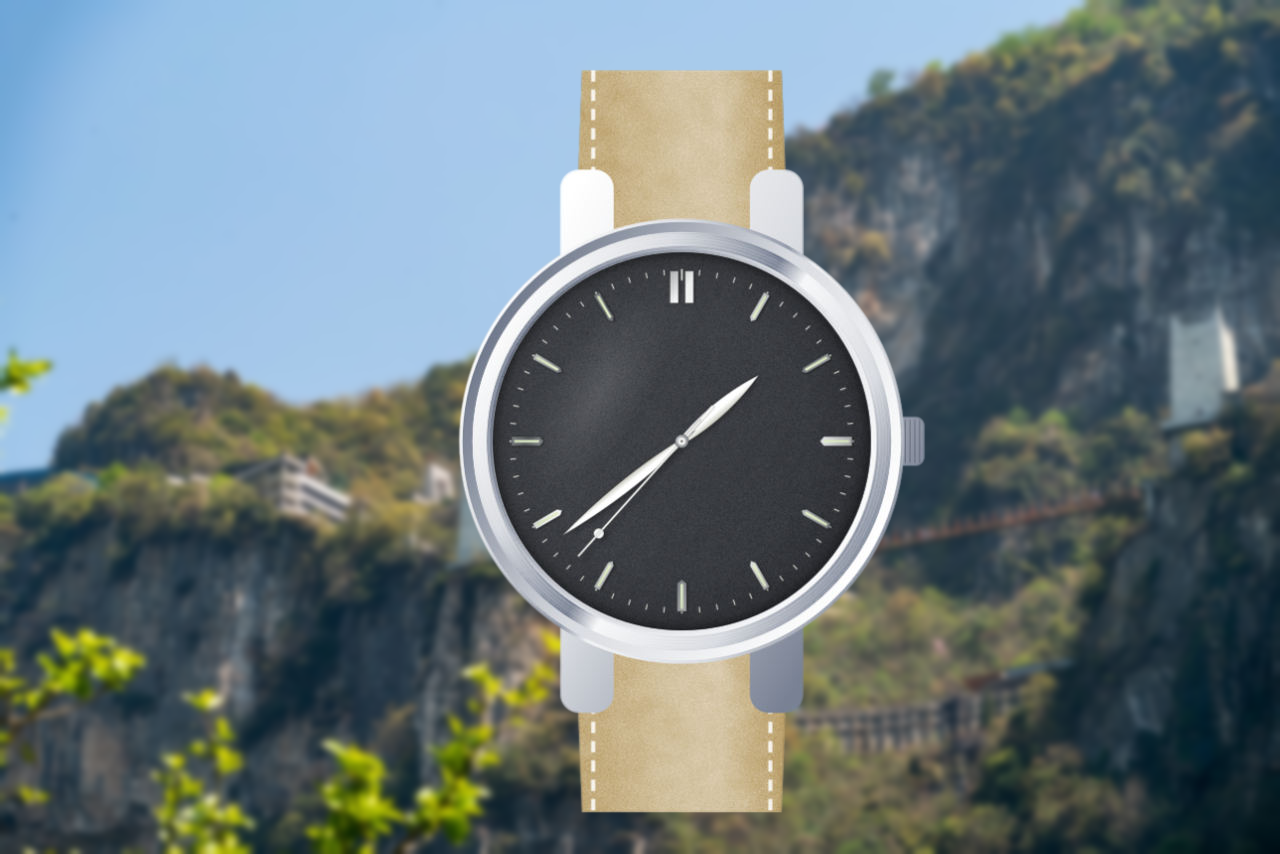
1:38:37
